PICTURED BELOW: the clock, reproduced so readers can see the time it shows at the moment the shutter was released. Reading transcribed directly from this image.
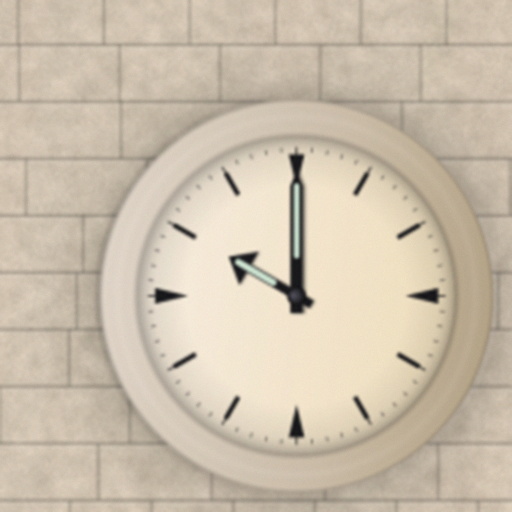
10:00
